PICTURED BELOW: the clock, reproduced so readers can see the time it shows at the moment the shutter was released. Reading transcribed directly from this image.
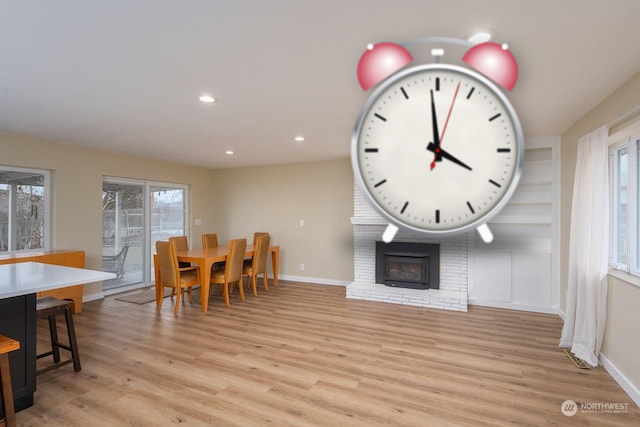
3:59:03
